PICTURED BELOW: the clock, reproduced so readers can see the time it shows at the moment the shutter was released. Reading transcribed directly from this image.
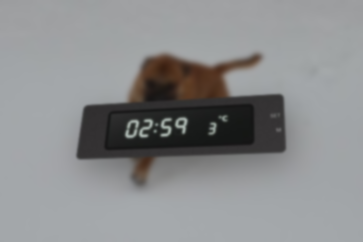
2:59
